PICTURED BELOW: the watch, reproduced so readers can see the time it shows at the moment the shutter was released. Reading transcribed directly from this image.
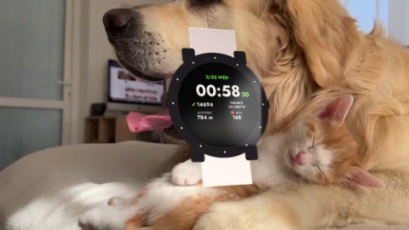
0:58
